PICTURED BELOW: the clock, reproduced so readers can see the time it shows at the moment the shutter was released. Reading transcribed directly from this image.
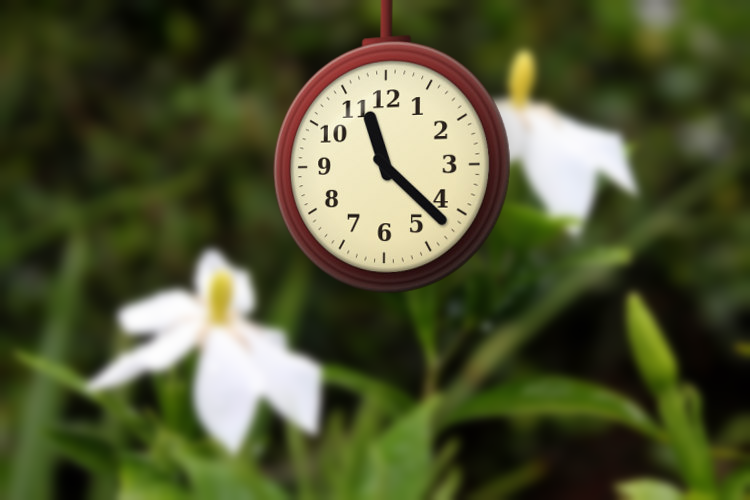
11:22
